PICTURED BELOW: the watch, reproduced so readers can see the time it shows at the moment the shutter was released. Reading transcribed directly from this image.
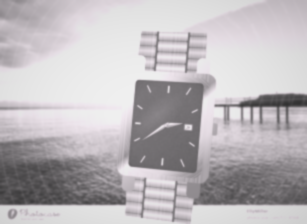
2:39
